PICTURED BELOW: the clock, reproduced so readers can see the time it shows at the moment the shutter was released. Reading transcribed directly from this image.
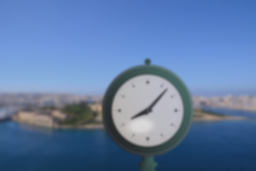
8:07
